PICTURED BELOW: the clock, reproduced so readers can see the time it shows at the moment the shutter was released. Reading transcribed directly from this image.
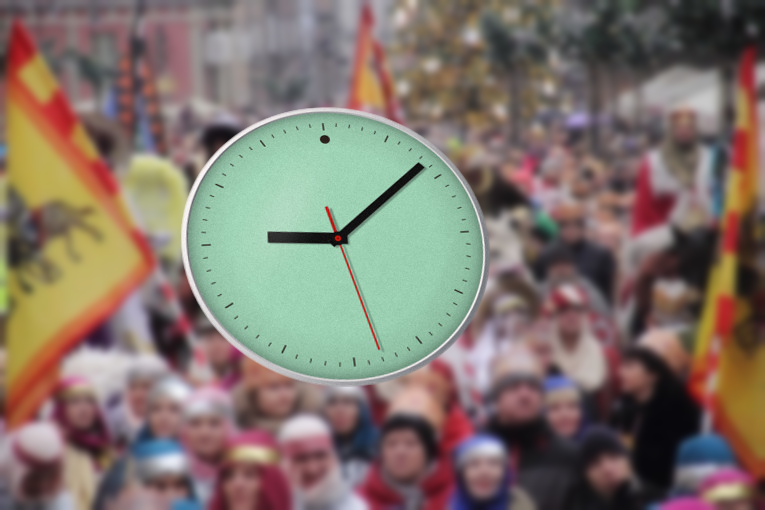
9:08:28
